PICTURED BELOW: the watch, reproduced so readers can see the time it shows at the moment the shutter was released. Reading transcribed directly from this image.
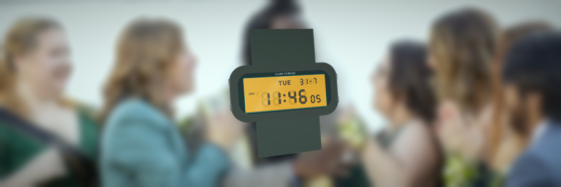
11:46:05
